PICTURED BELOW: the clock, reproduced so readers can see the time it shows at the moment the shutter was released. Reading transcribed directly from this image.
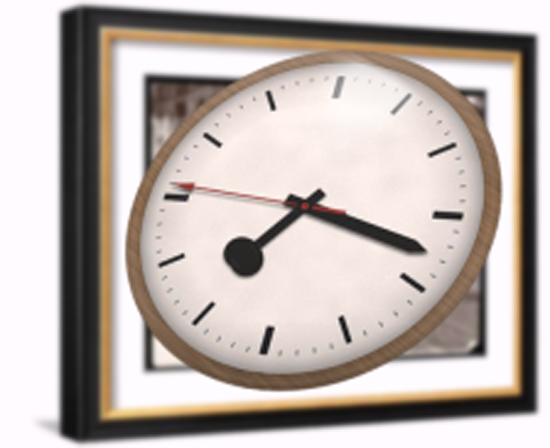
7:17:46
